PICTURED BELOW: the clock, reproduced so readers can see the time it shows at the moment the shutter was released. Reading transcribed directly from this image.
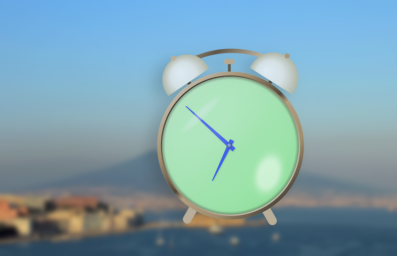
6:52
